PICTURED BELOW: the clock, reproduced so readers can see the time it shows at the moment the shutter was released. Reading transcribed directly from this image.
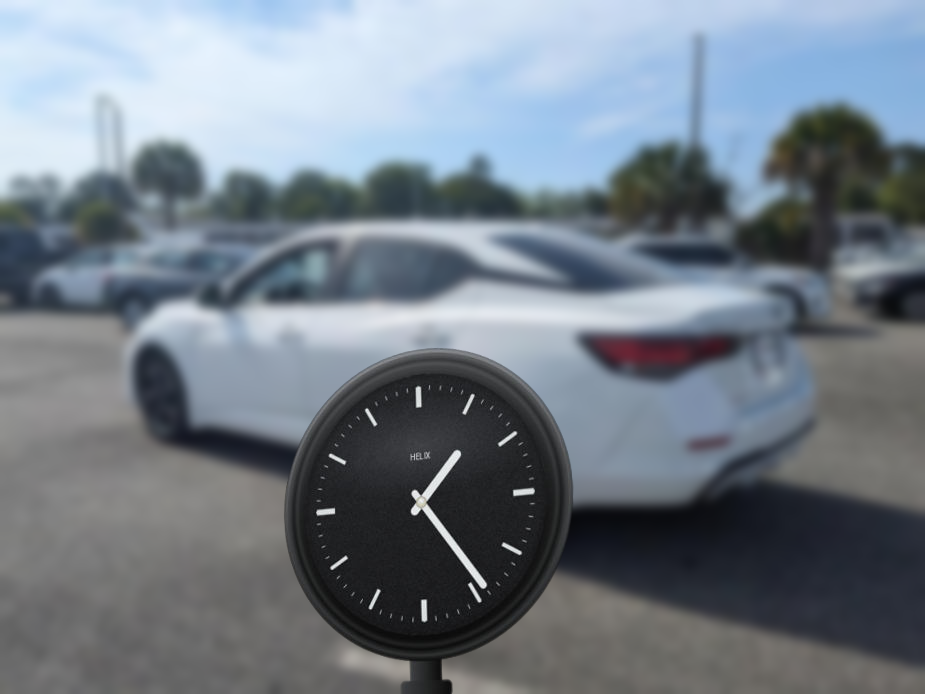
1:24
